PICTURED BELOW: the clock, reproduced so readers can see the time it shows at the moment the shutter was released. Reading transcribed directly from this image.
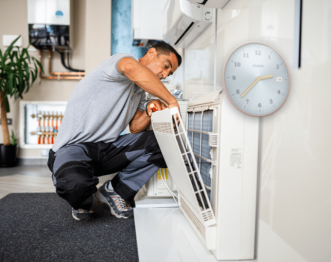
2:38
